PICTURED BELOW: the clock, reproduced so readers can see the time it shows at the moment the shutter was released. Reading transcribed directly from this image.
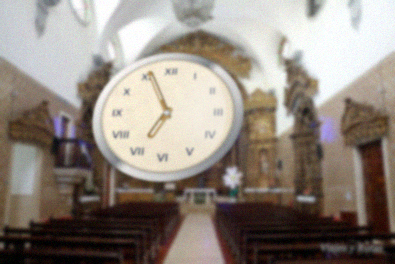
6:56
